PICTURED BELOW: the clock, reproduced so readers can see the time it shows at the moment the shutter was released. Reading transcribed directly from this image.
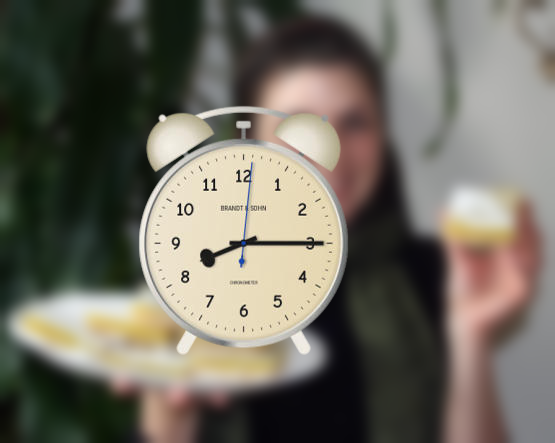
8:15:01
